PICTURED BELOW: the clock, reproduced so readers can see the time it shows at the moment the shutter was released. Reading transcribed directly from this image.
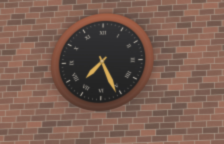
7:26
